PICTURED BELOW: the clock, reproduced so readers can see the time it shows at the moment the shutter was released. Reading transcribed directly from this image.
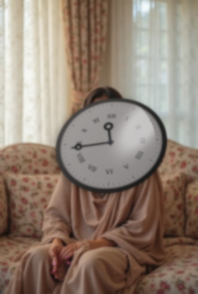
11:44
